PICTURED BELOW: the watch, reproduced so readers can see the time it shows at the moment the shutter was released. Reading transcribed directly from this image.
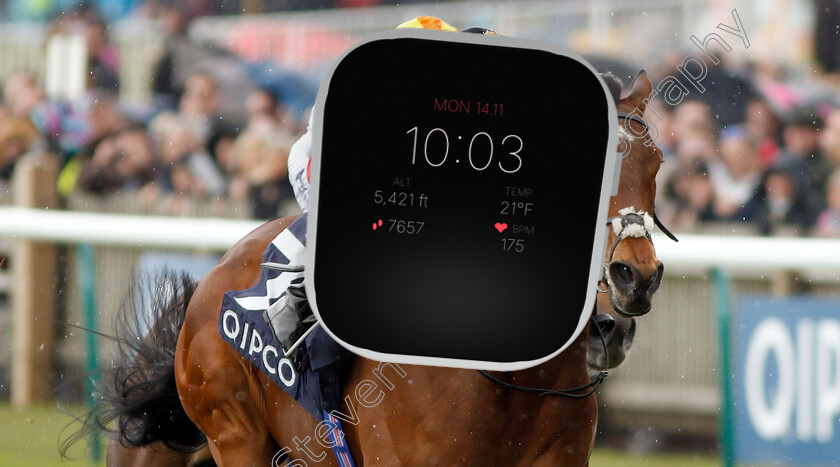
10:03
